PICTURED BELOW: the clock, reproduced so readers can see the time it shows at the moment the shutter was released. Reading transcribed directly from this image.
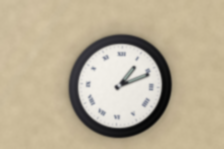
1:11
